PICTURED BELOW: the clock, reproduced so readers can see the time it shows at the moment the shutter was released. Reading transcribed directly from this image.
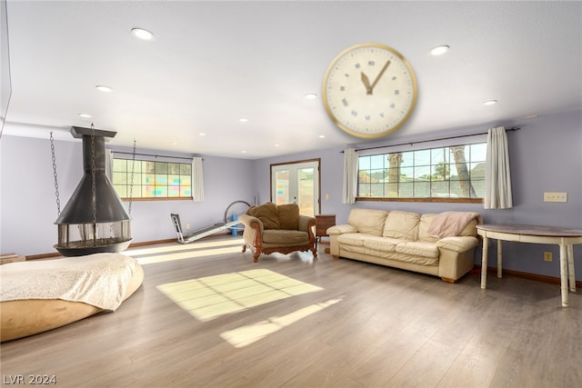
11:05
